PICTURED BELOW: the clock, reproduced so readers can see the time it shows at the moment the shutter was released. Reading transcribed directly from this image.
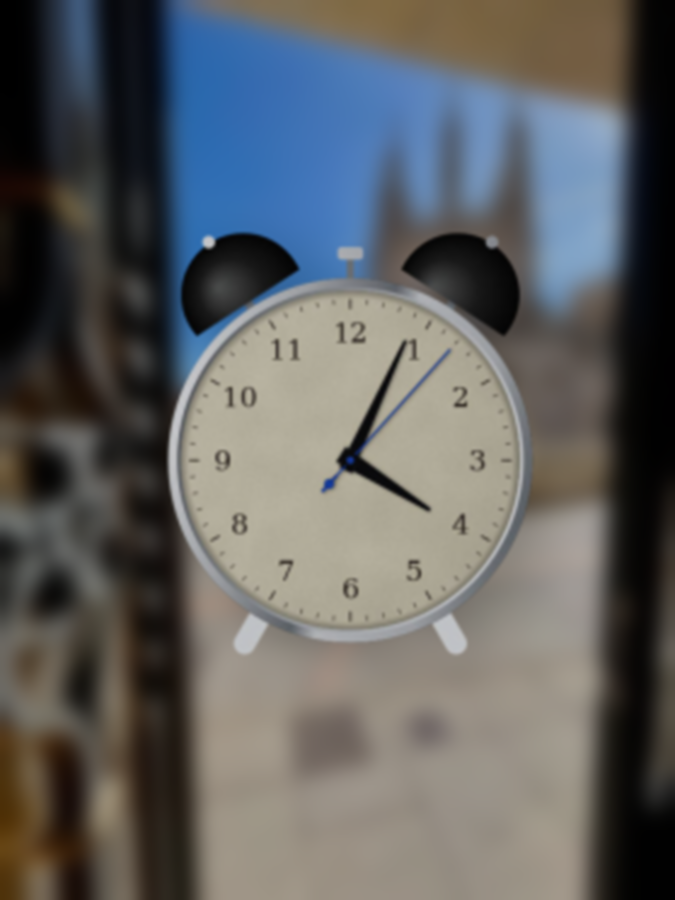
4:04:07
